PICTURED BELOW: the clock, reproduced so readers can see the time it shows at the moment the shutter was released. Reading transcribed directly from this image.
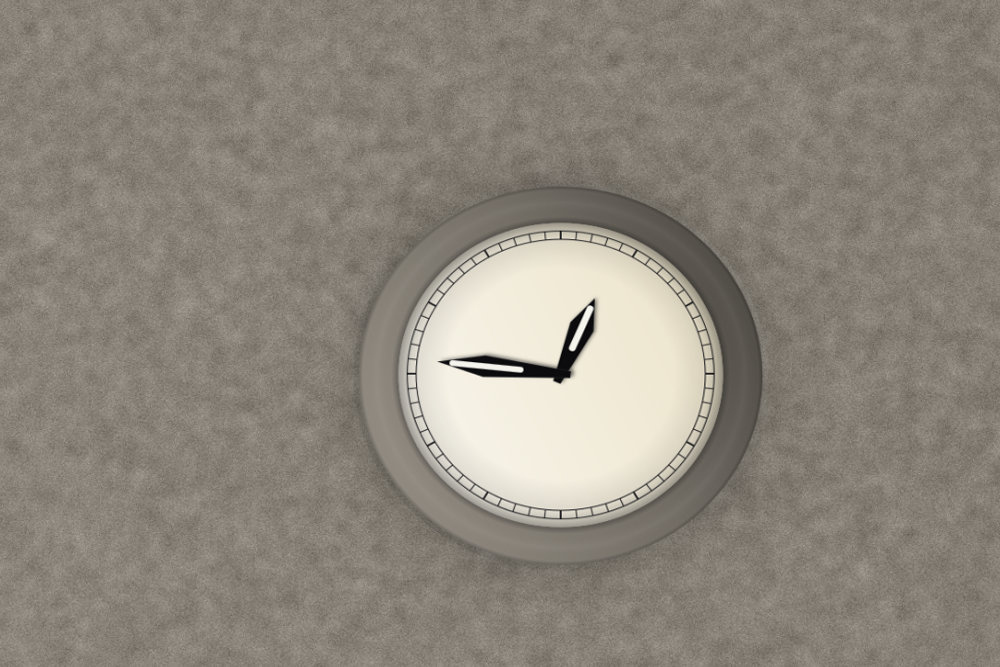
12:46
